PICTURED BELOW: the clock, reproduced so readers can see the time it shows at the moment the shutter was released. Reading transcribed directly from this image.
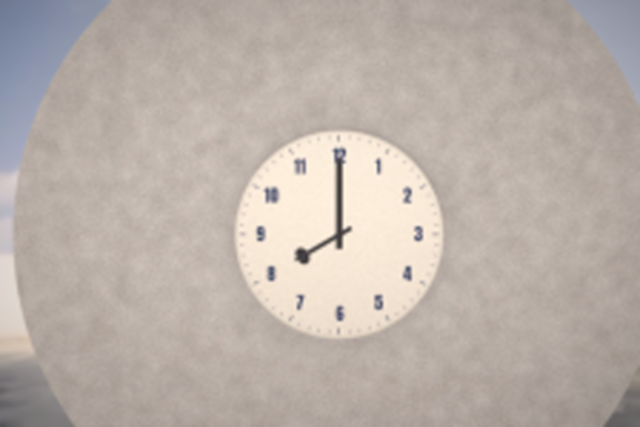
8:00
